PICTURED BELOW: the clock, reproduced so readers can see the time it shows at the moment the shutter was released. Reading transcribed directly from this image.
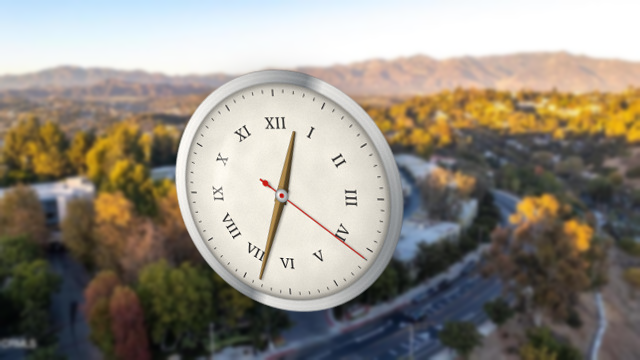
12:33:21
